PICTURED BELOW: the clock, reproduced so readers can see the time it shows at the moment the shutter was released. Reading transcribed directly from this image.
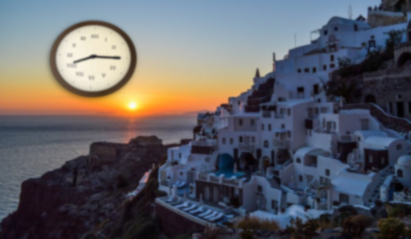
8:15
